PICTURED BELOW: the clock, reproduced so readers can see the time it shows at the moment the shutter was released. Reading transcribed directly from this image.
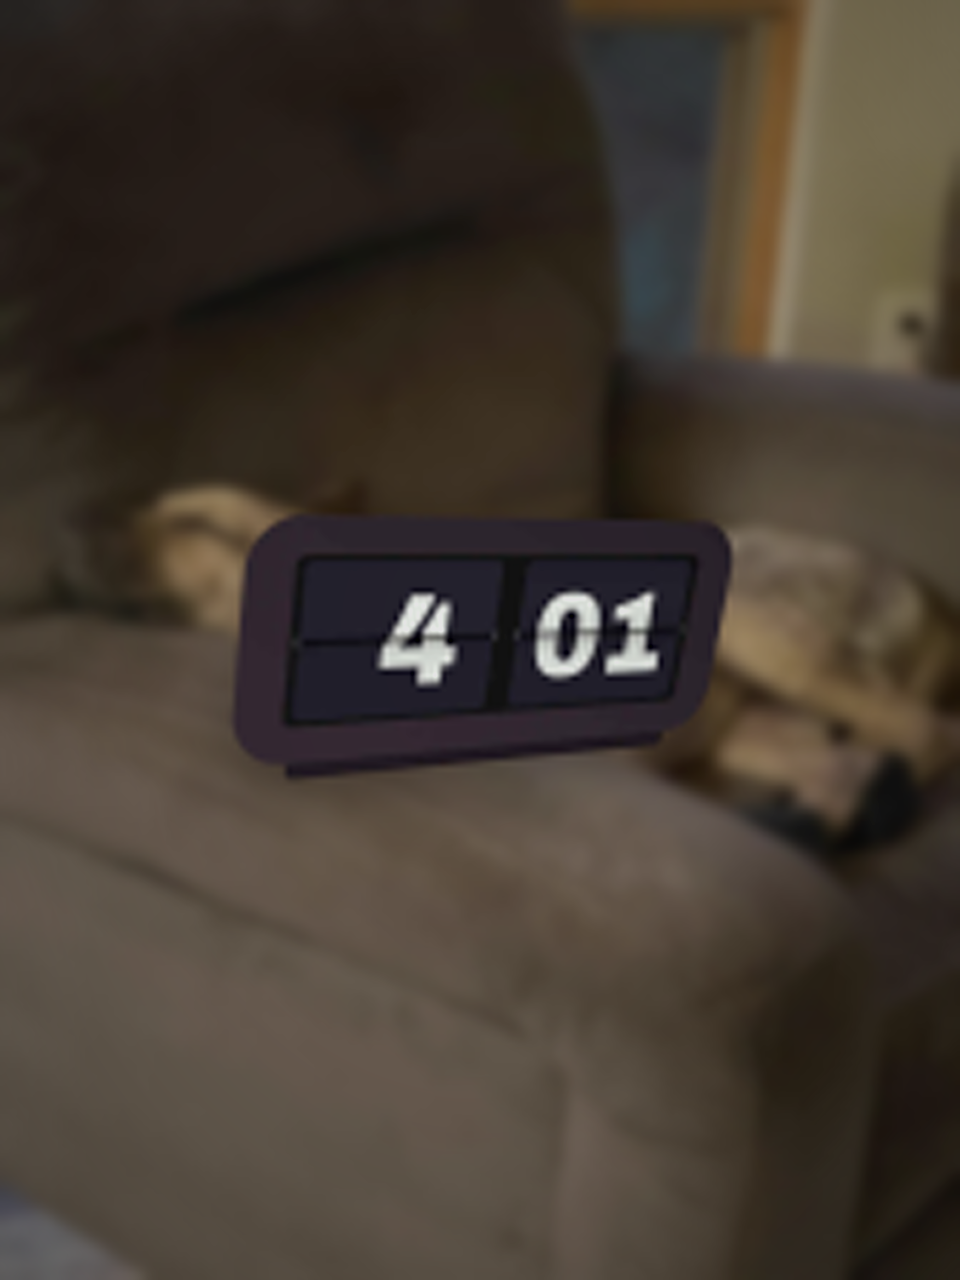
4:01
